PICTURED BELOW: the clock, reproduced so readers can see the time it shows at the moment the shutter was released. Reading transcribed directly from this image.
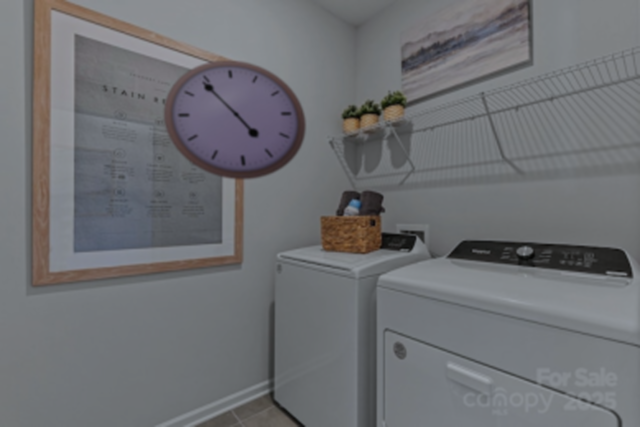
4:54
